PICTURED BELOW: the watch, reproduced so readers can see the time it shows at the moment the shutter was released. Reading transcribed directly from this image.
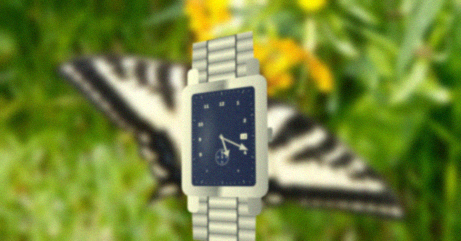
5:19
